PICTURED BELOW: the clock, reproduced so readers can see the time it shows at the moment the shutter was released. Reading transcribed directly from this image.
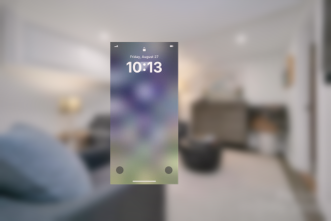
10:13
